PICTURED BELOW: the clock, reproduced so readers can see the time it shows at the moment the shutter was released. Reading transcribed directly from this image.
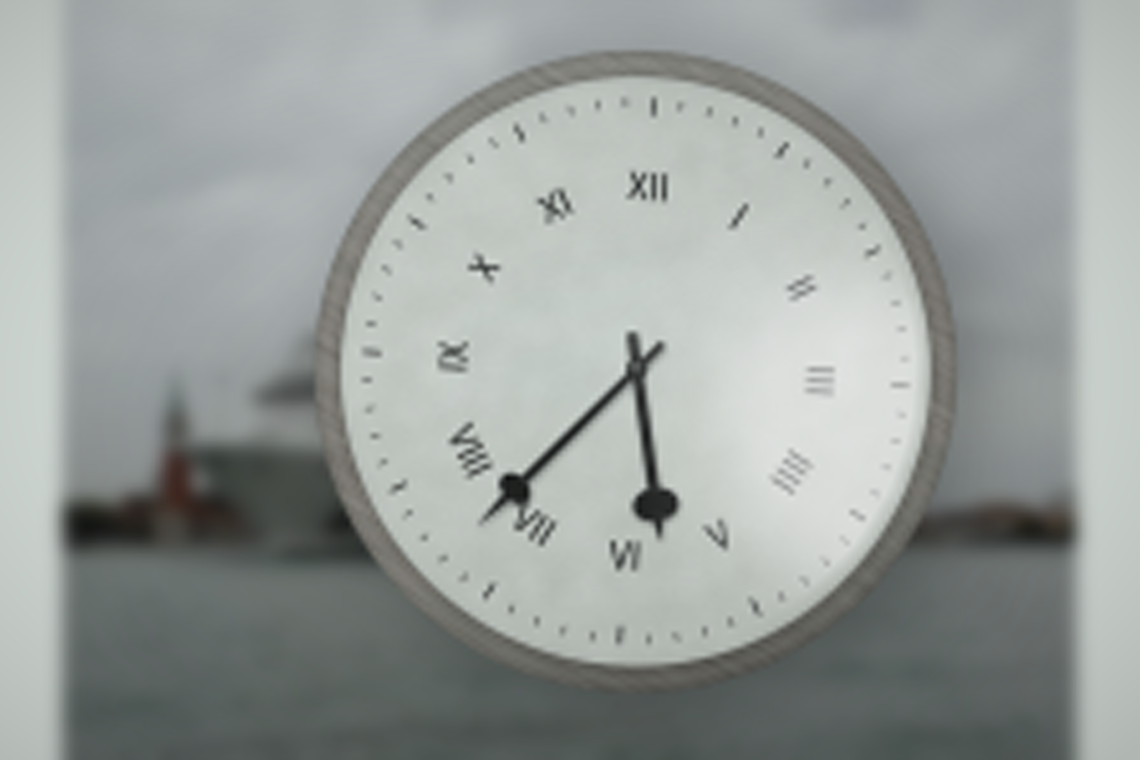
5:37
